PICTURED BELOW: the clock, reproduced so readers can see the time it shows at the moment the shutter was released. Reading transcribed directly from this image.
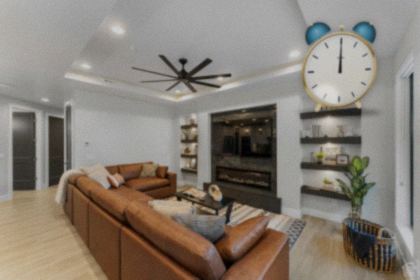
12:00
